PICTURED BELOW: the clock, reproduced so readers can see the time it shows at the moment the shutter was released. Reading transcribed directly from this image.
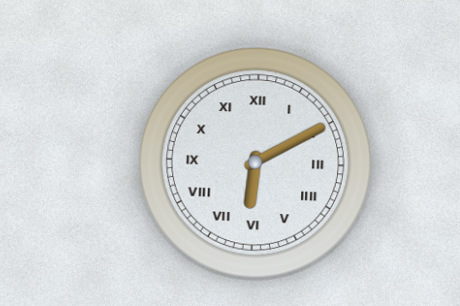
6:10
